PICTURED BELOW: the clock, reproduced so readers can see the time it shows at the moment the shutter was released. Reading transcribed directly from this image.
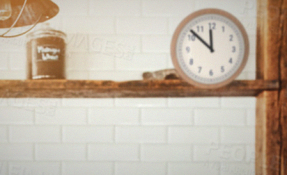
11:52
